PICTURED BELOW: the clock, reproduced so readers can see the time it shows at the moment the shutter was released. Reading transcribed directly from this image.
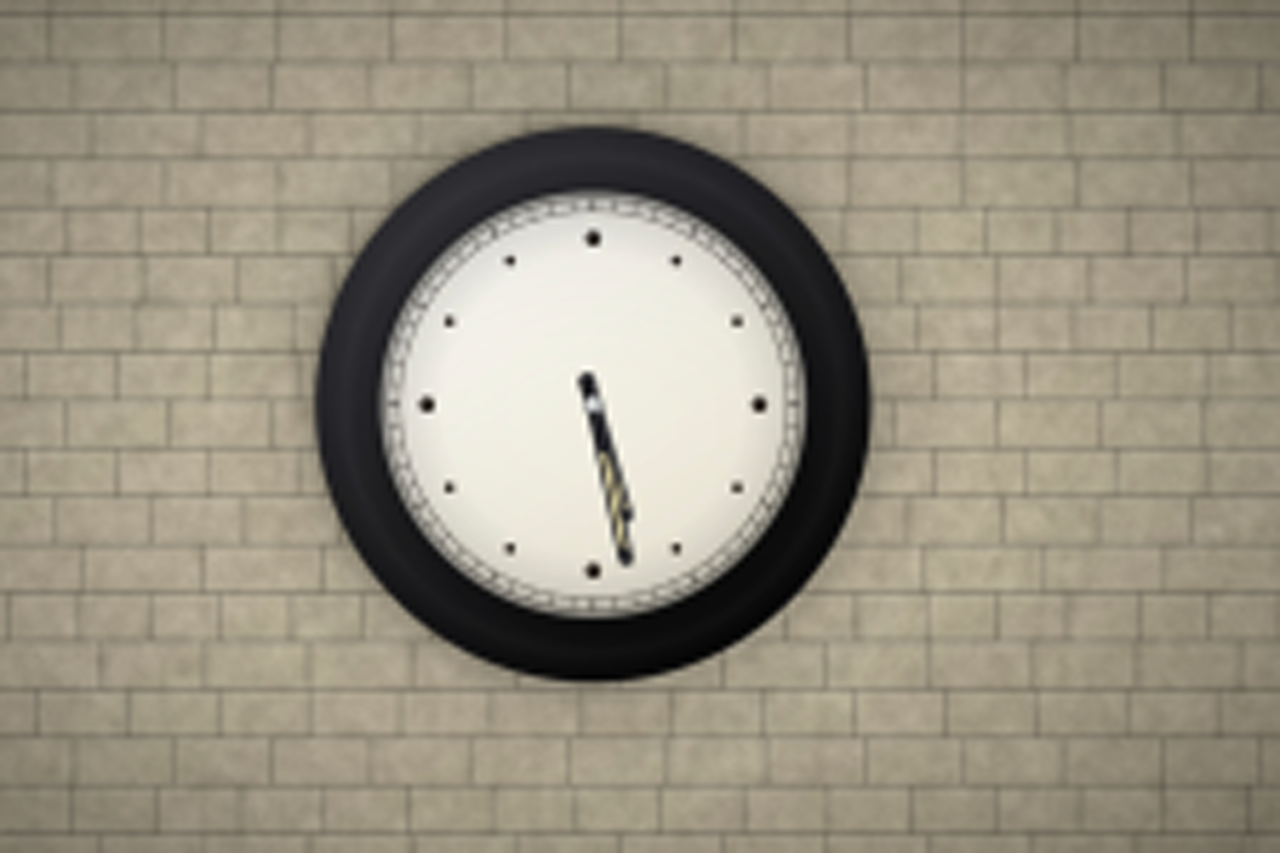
5:28
